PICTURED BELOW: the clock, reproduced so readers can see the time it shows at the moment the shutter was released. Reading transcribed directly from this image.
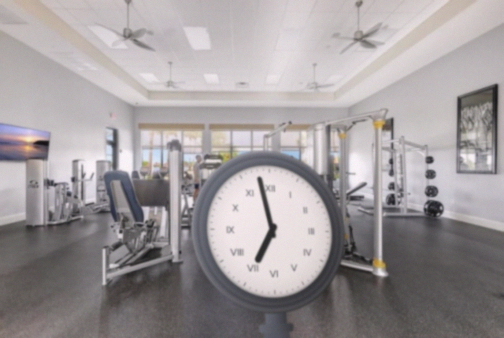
6:58
